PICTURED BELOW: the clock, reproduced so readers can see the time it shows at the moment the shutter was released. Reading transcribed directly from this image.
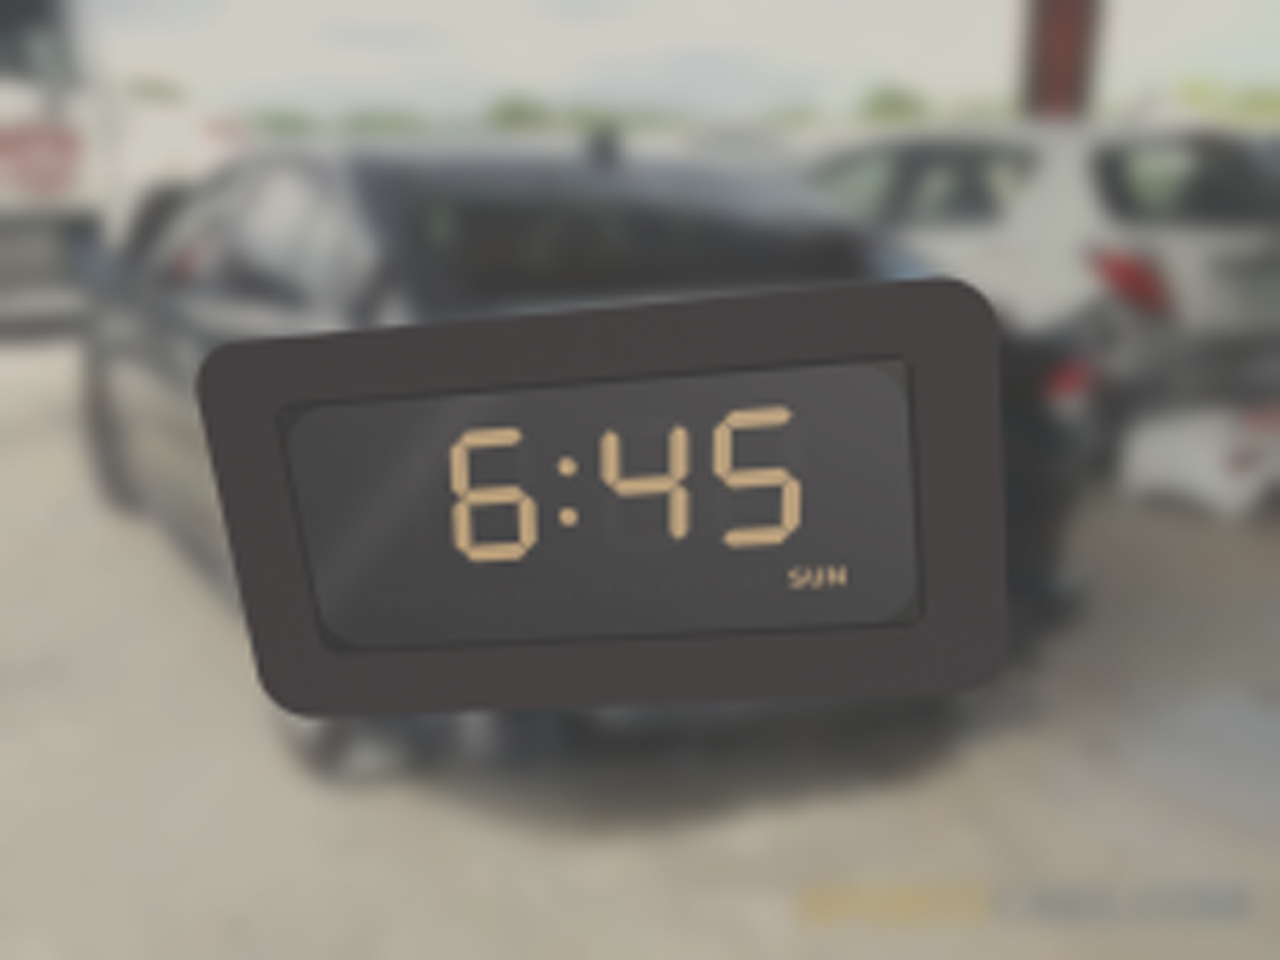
6:45
